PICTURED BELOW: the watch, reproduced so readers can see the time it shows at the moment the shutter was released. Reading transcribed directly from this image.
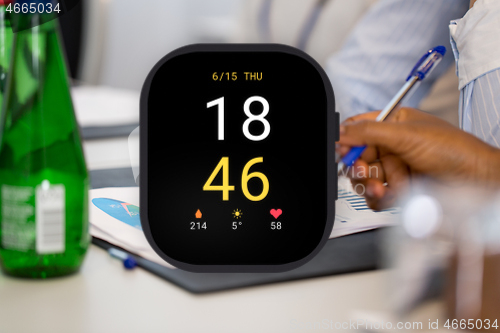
18:46
